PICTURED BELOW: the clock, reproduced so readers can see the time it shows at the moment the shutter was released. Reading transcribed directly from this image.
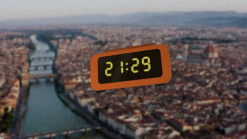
21:29
